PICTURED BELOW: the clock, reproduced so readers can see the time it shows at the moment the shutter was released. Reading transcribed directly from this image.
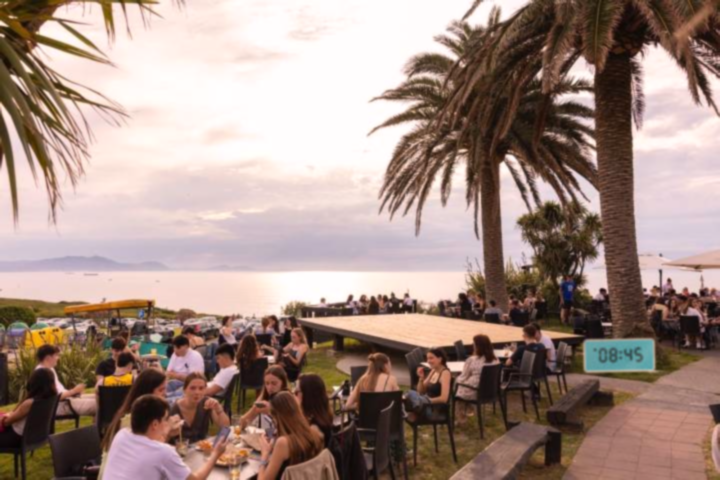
8:45
